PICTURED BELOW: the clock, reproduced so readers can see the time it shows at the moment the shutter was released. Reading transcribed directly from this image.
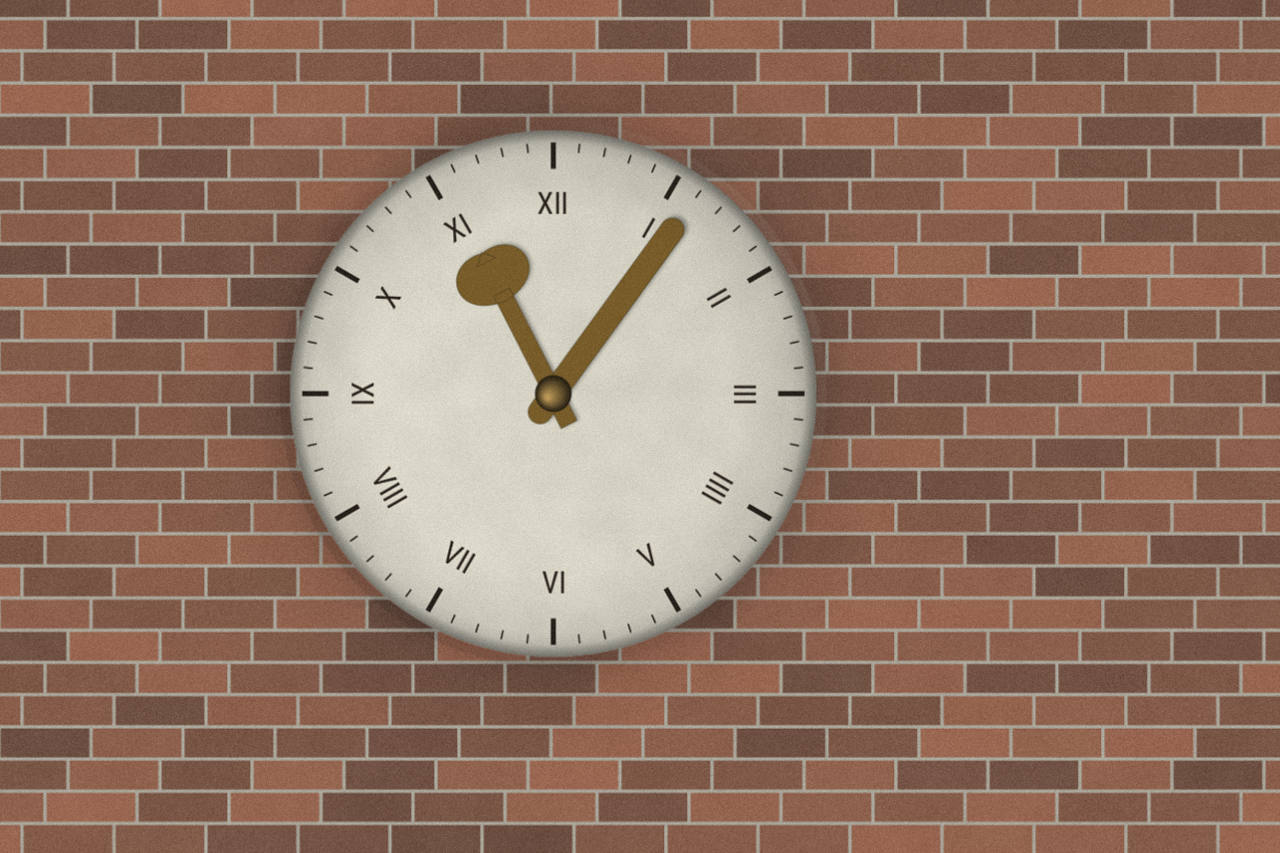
11:06
